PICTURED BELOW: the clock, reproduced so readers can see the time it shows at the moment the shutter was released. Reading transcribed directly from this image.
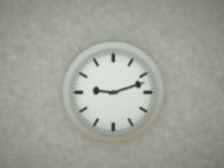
9:12
